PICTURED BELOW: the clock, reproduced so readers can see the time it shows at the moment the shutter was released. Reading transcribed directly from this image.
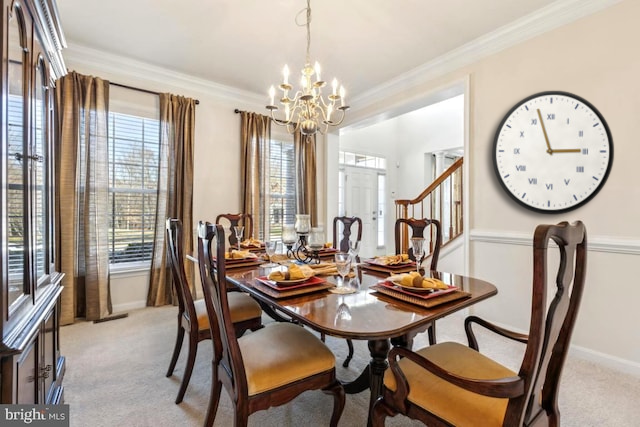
2:57
